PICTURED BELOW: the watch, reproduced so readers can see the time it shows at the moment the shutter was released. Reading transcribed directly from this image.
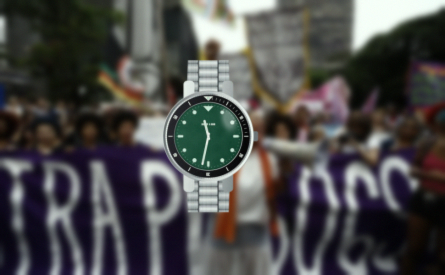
11:32
